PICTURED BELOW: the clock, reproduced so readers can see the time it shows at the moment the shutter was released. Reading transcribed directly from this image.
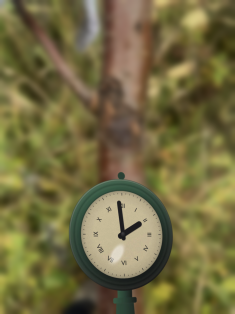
1:59
